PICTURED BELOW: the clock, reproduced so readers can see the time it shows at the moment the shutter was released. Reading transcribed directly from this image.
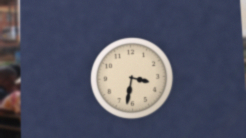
3:32
